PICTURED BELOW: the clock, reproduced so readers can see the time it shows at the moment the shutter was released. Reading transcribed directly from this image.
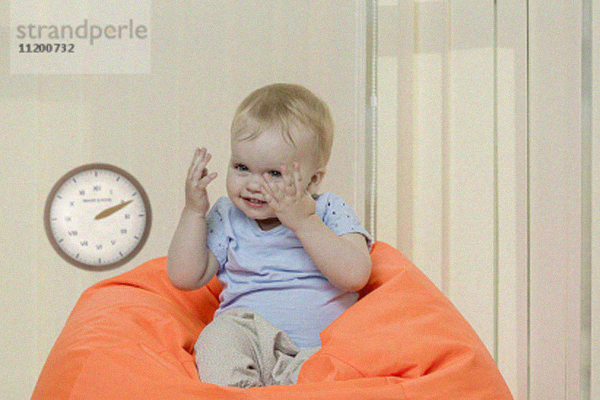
2:11
